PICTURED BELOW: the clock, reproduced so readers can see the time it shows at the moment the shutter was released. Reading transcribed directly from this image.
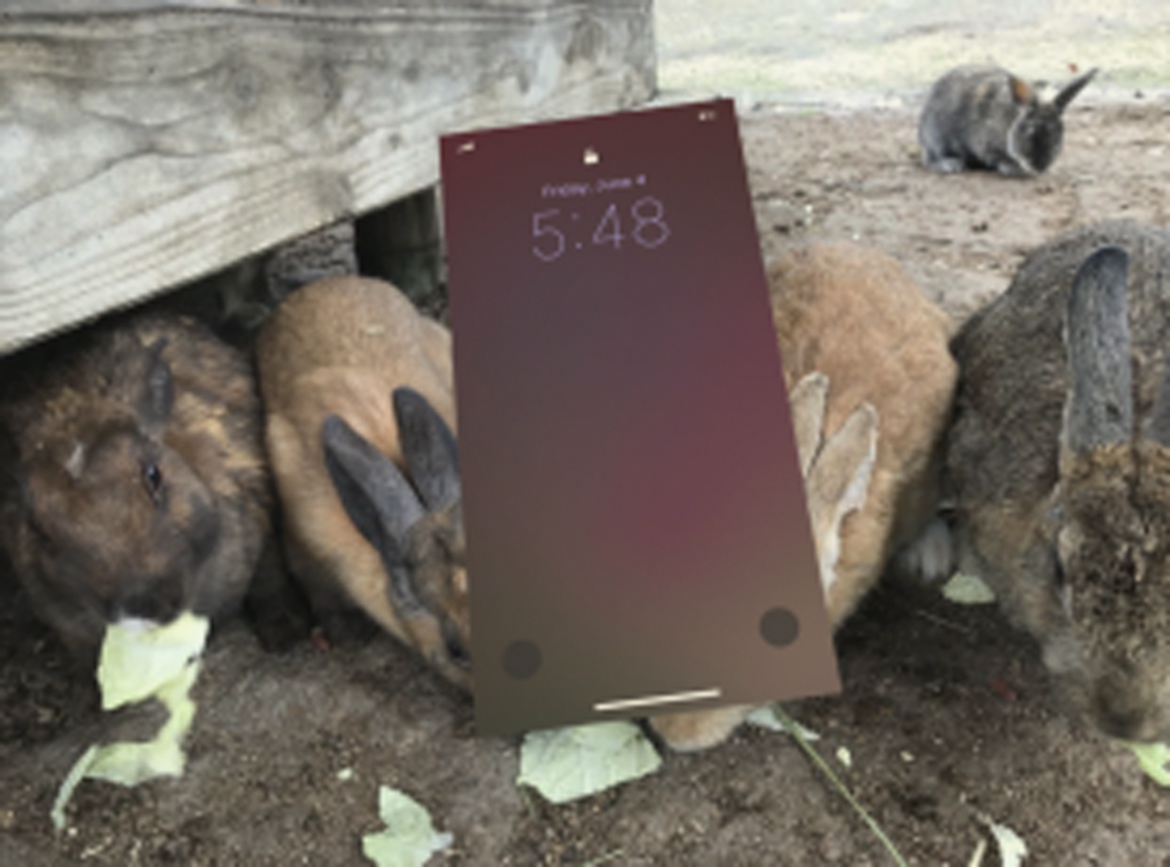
5:48
